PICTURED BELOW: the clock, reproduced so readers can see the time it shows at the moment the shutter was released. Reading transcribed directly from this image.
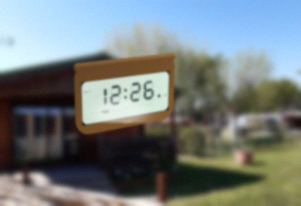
12:26
